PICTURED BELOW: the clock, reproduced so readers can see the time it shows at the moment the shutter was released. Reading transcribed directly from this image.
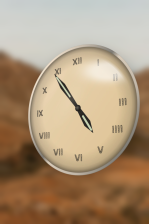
4:54
